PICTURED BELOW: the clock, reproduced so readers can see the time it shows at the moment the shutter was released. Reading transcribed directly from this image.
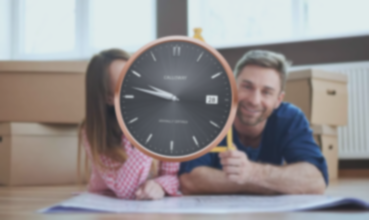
9:47
